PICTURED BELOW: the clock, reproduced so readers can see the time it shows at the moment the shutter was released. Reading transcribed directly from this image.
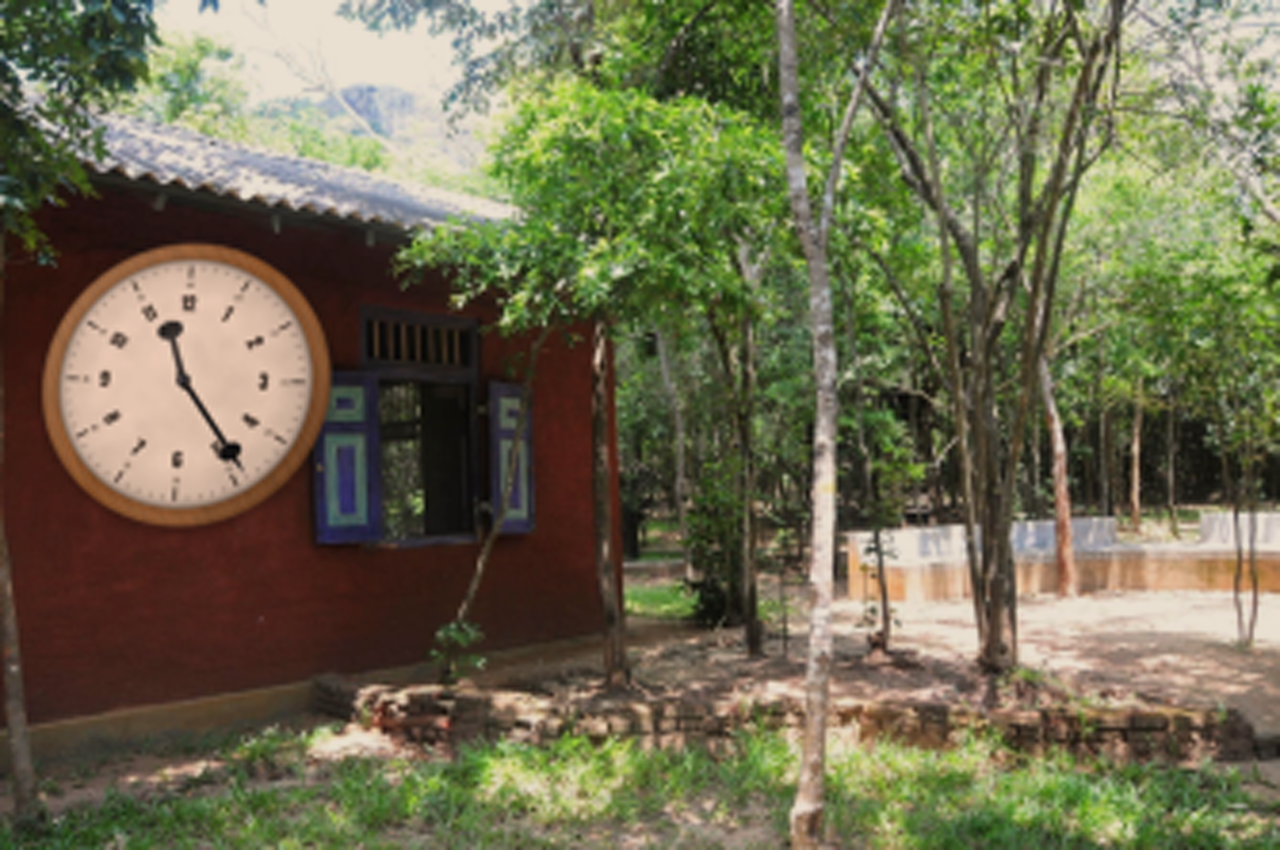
11:24
